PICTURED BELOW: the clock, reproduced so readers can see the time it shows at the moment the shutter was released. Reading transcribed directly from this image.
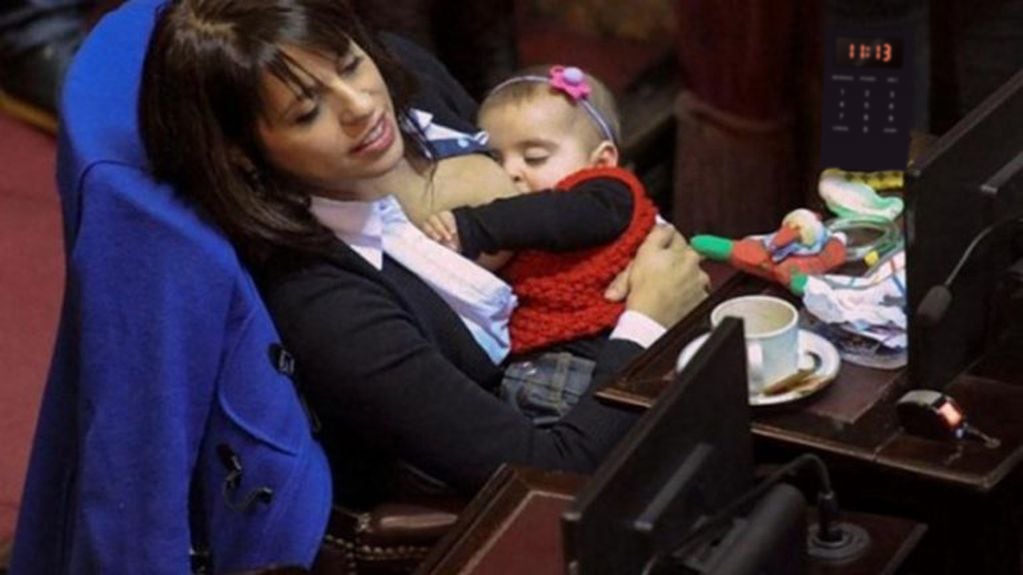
11:13
